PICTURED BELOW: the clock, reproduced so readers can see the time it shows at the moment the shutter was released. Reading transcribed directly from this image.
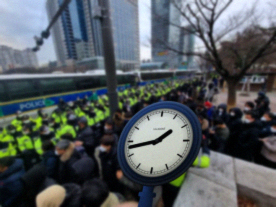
1:43
